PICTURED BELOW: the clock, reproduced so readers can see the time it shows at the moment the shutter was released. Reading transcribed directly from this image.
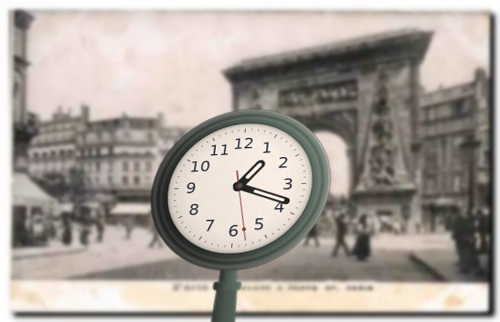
1:18:28
